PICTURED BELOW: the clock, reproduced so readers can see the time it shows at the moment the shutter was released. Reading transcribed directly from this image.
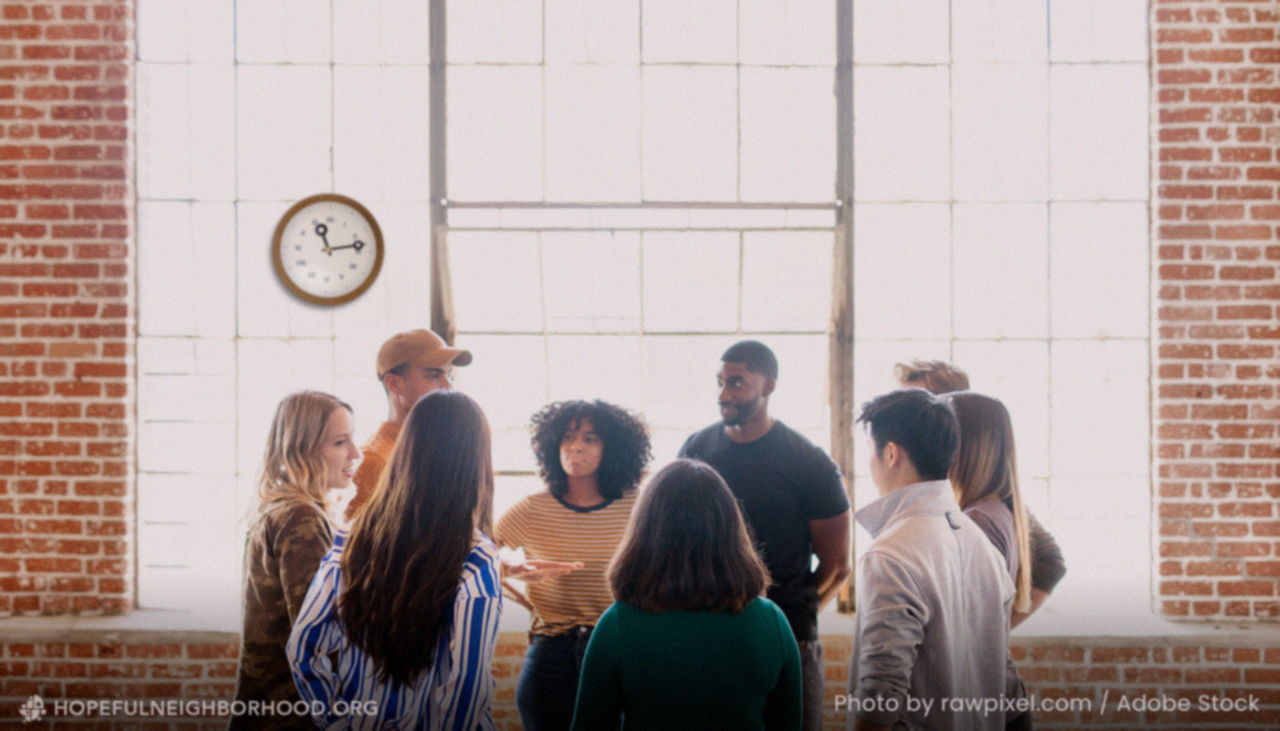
11:13
